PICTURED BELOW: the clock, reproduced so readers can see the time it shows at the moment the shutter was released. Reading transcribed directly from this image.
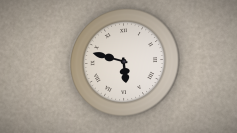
5:48
